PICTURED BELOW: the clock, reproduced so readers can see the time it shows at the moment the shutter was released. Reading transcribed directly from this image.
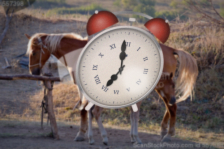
6:59
